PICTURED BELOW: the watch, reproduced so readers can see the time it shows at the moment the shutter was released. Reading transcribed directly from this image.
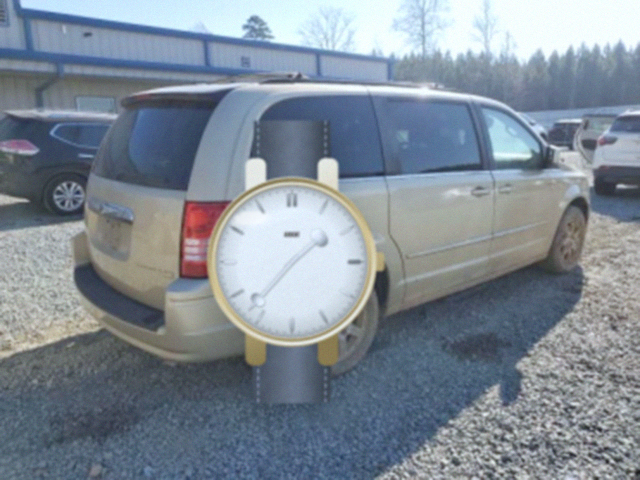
1:37
